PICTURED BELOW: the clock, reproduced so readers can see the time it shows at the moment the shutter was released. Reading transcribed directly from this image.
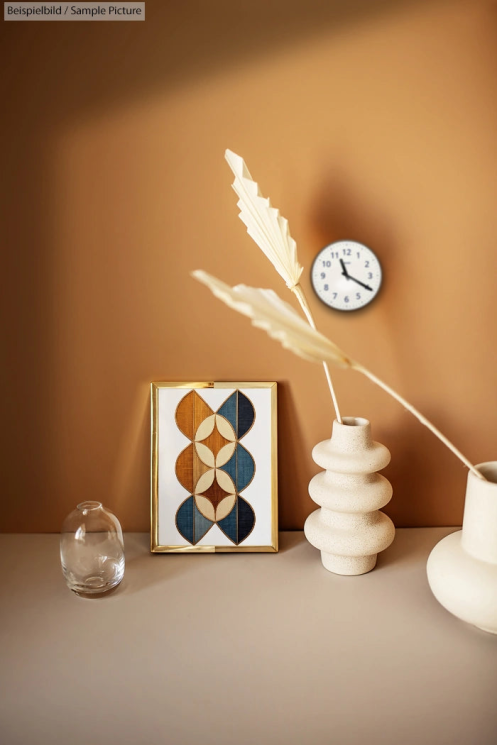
11:20
